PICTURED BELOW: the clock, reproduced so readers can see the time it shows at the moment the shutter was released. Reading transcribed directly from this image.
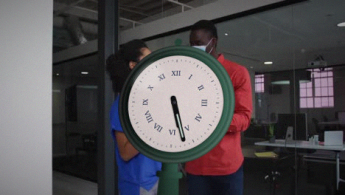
5:27
